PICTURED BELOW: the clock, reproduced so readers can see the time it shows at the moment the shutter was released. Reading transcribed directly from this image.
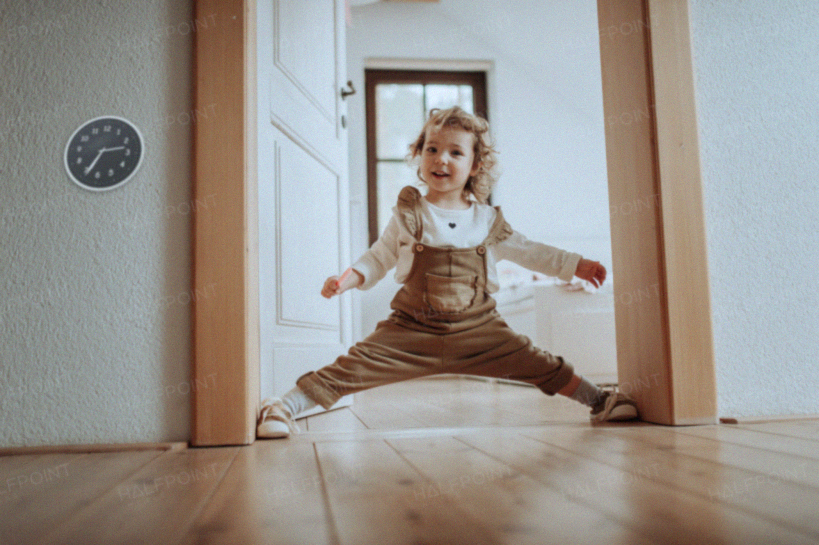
2:34
